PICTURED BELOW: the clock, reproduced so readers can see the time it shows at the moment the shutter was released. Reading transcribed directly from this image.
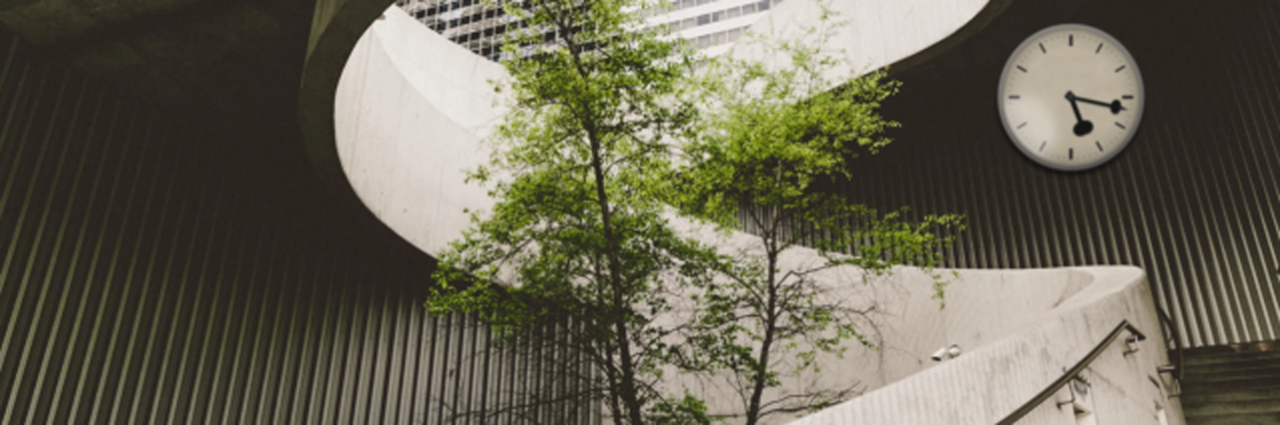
5:17
